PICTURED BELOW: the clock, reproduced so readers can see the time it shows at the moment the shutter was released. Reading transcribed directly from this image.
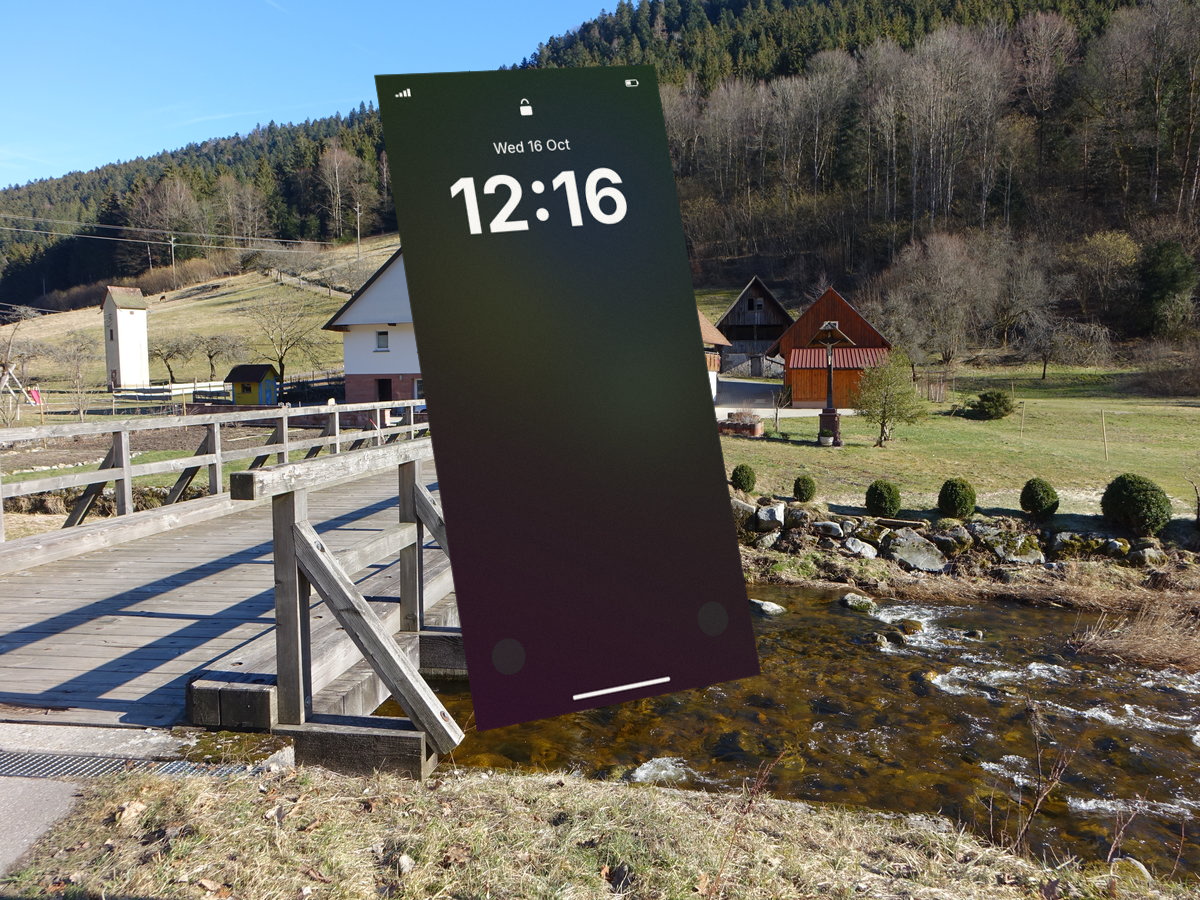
12:16
